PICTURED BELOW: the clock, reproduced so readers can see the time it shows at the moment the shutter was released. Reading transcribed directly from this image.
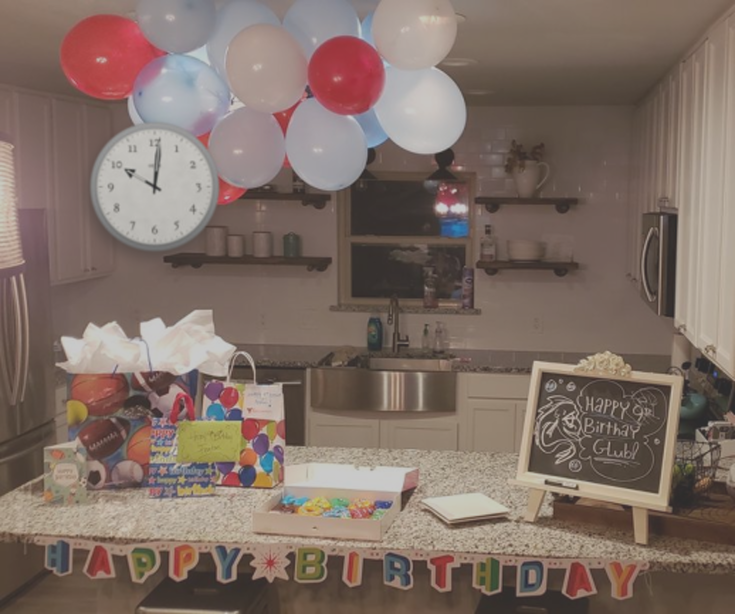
10:01
